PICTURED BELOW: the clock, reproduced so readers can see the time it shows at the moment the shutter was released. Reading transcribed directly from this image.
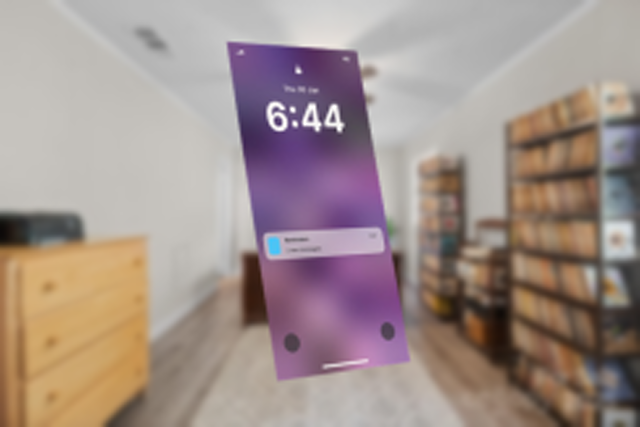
6:44
